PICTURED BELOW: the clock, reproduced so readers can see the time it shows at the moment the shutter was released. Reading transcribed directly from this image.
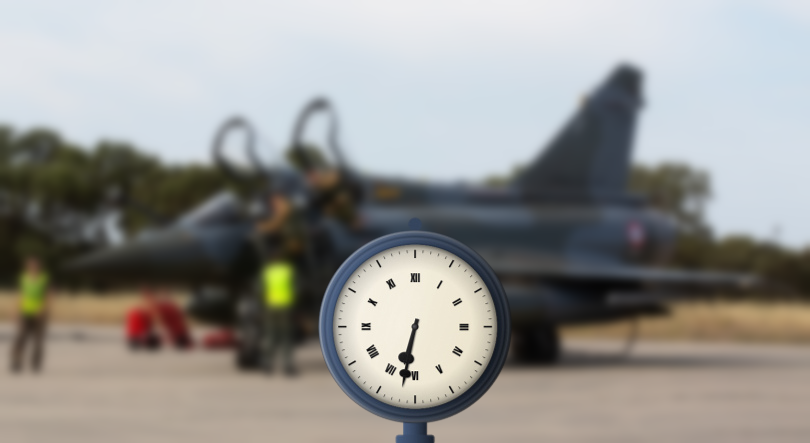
6:32
